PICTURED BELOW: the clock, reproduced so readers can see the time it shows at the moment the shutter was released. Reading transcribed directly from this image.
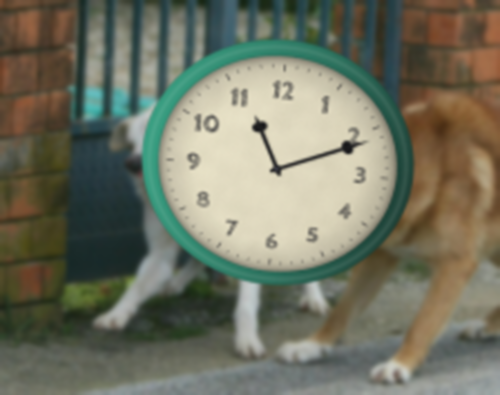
11:11
